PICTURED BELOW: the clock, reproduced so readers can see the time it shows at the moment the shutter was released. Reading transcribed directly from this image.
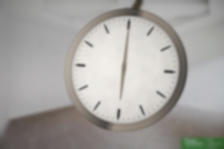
6:00
